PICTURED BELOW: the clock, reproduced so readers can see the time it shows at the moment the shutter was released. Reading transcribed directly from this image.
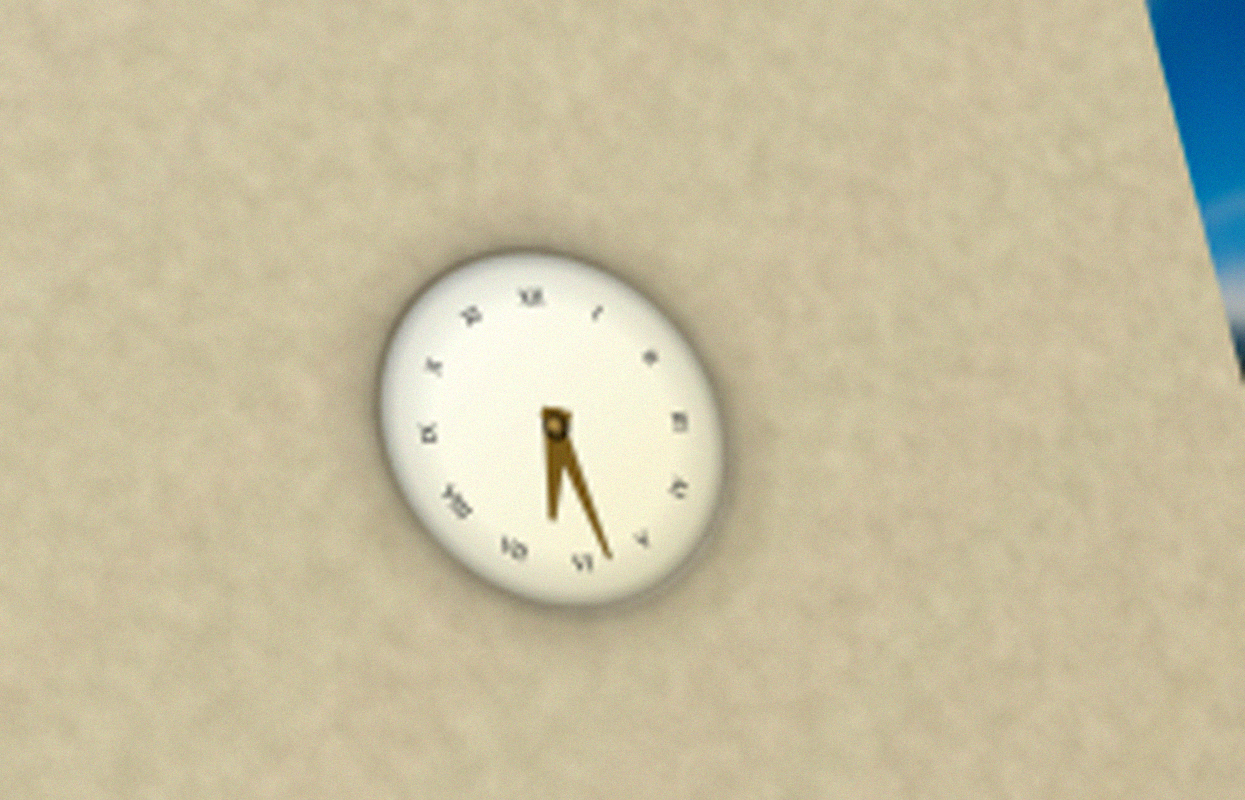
6:28
